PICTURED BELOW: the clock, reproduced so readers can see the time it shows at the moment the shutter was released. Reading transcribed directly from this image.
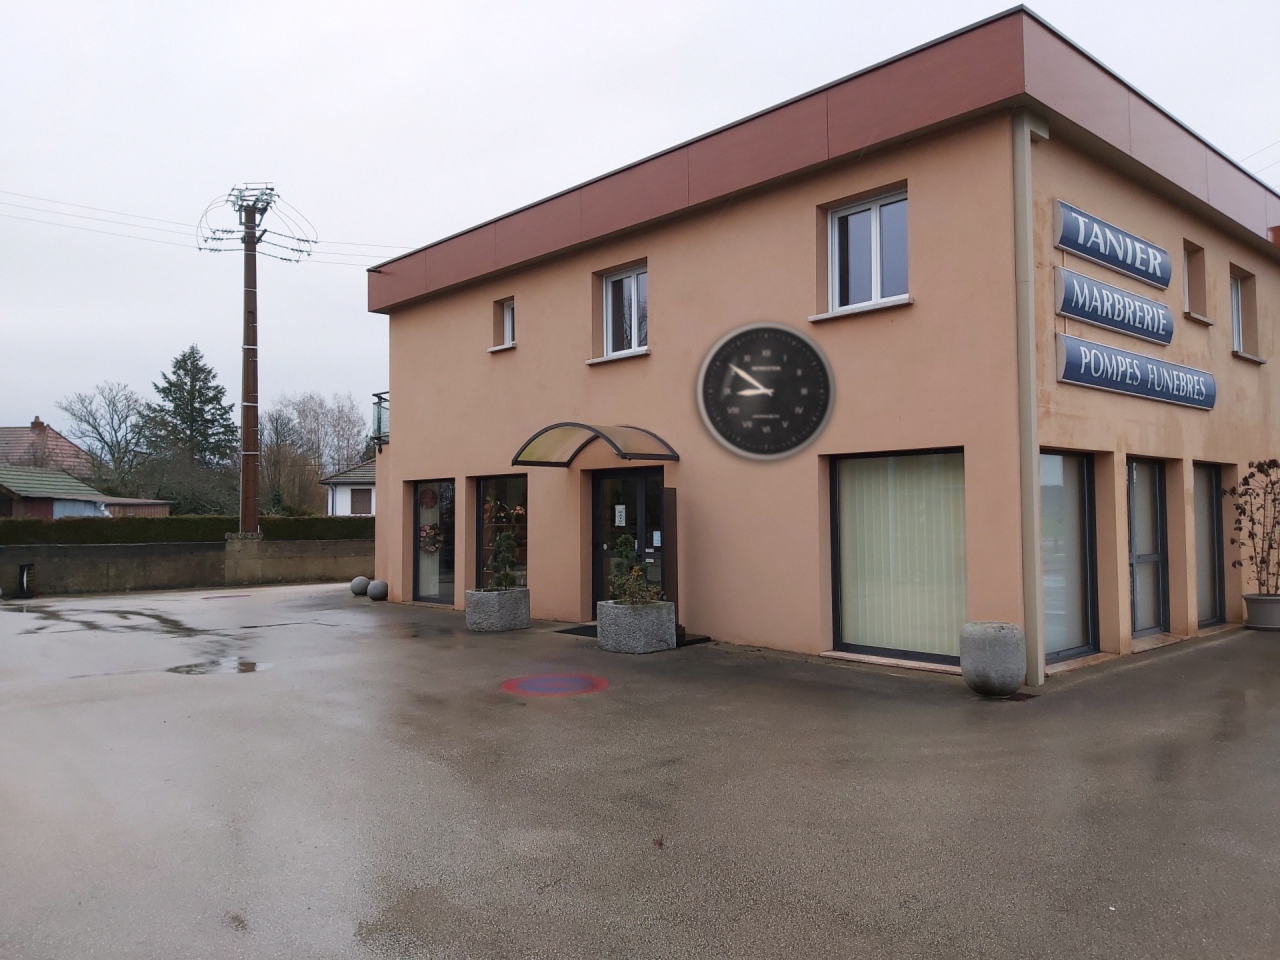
8:51
